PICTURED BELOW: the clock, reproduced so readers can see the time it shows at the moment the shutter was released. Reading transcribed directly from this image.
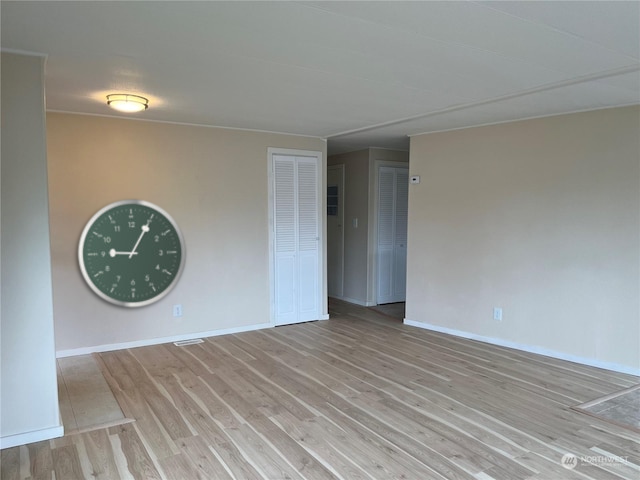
9:05
